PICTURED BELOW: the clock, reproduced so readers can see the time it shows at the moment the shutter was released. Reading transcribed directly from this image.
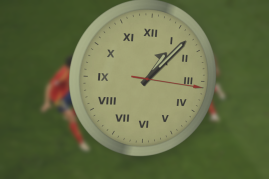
1:07:16
